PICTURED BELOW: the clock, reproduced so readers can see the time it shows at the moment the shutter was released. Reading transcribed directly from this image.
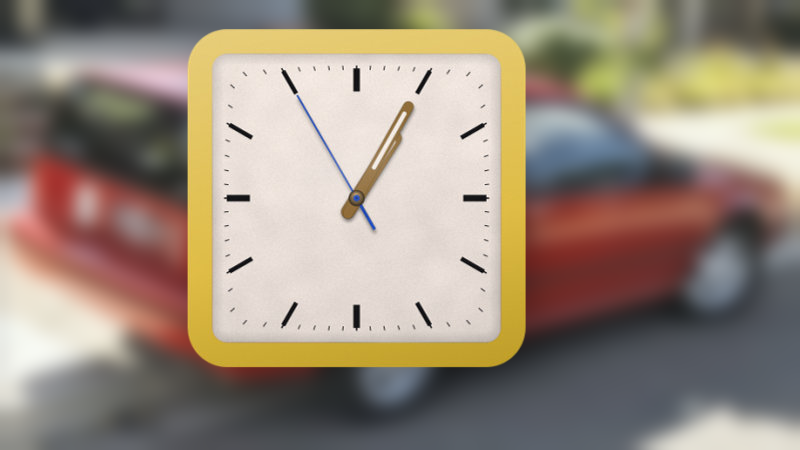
1:04:55
